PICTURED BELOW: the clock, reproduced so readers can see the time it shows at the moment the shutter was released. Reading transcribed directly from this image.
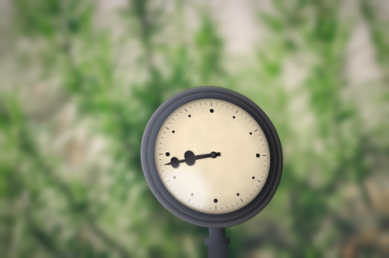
8:43
